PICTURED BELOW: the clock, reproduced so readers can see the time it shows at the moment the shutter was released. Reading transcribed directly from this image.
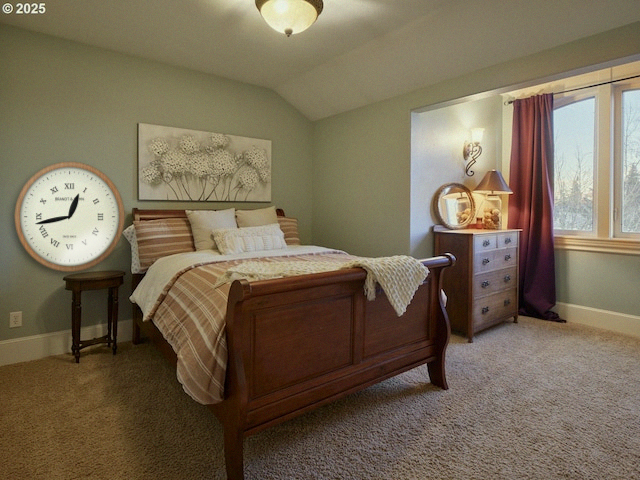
12:43
